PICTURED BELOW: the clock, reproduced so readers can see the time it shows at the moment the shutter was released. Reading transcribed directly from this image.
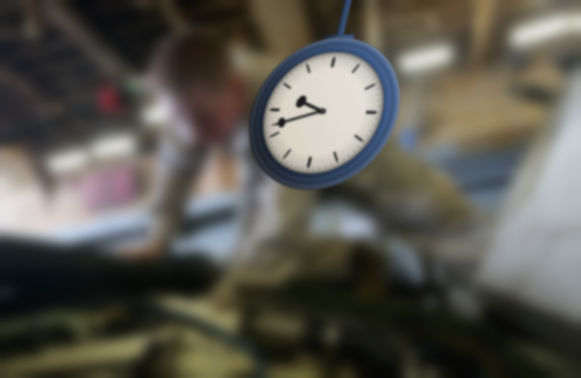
9:42
